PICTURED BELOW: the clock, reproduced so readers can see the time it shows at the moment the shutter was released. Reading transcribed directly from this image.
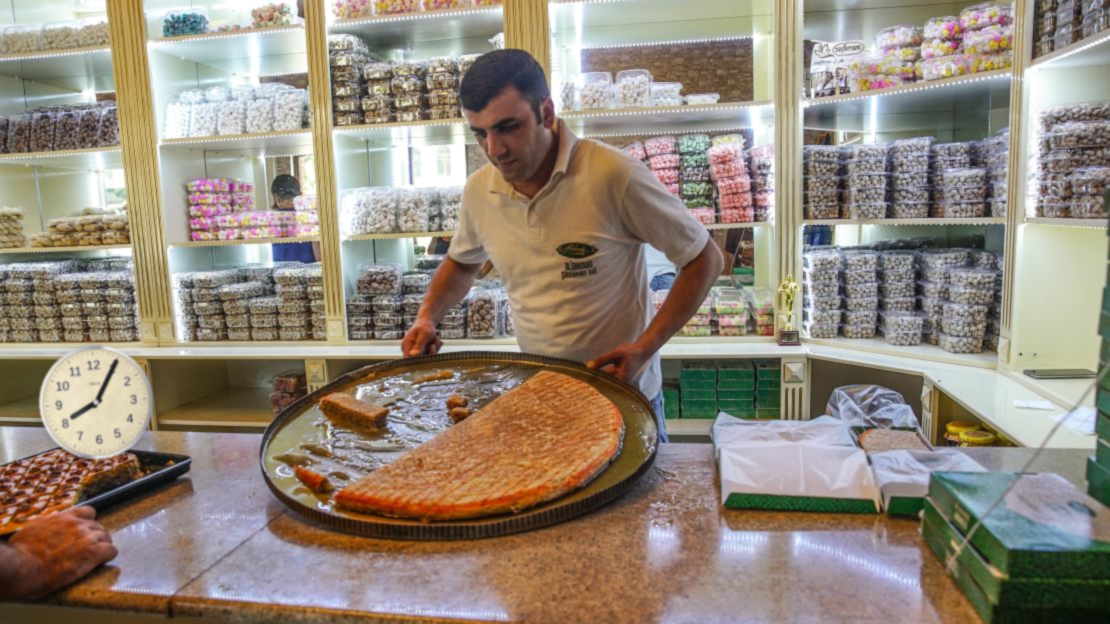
8:05
